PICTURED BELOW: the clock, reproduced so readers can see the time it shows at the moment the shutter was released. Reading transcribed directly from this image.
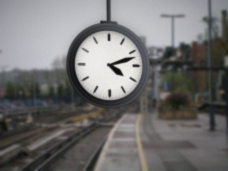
4:12
